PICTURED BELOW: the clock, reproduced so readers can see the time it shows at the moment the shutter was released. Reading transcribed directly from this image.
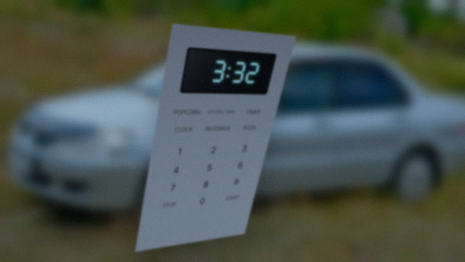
3:32
